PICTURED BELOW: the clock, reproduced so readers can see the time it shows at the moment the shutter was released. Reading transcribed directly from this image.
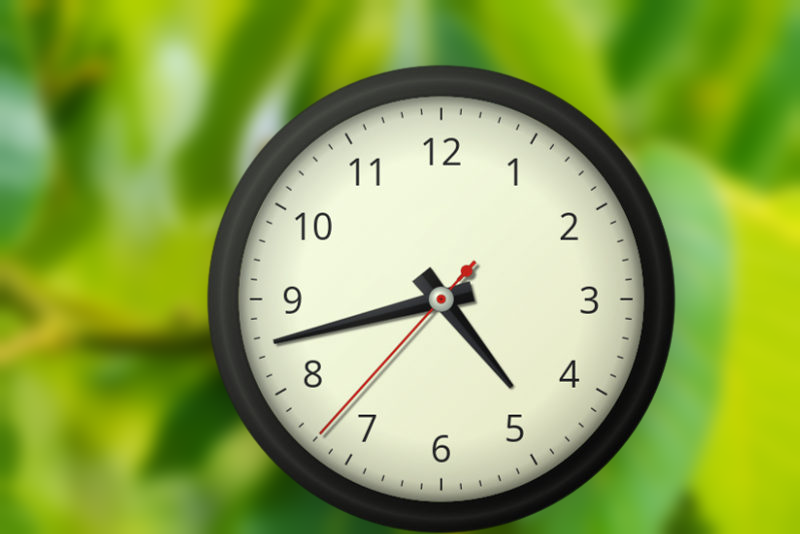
4:42:37
